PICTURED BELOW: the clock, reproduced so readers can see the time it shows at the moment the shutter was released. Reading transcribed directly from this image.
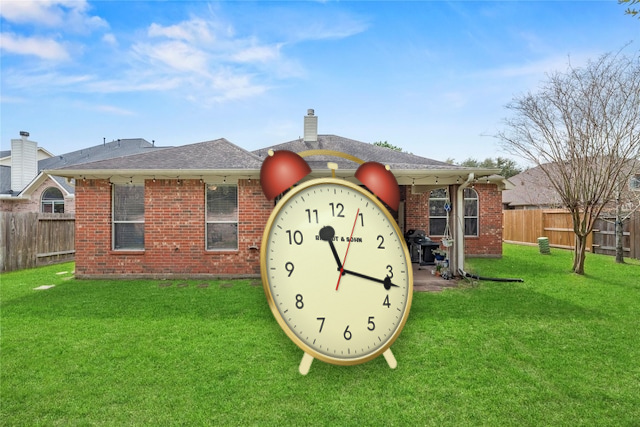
11:17:04
